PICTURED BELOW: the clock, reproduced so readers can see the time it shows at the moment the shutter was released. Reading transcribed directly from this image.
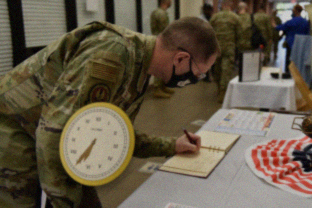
6:35
